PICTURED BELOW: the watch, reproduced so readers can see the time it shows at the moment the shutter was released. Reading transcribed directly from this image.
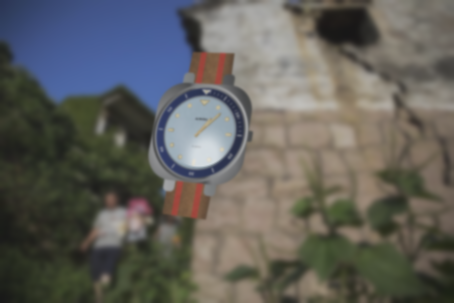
1:07
